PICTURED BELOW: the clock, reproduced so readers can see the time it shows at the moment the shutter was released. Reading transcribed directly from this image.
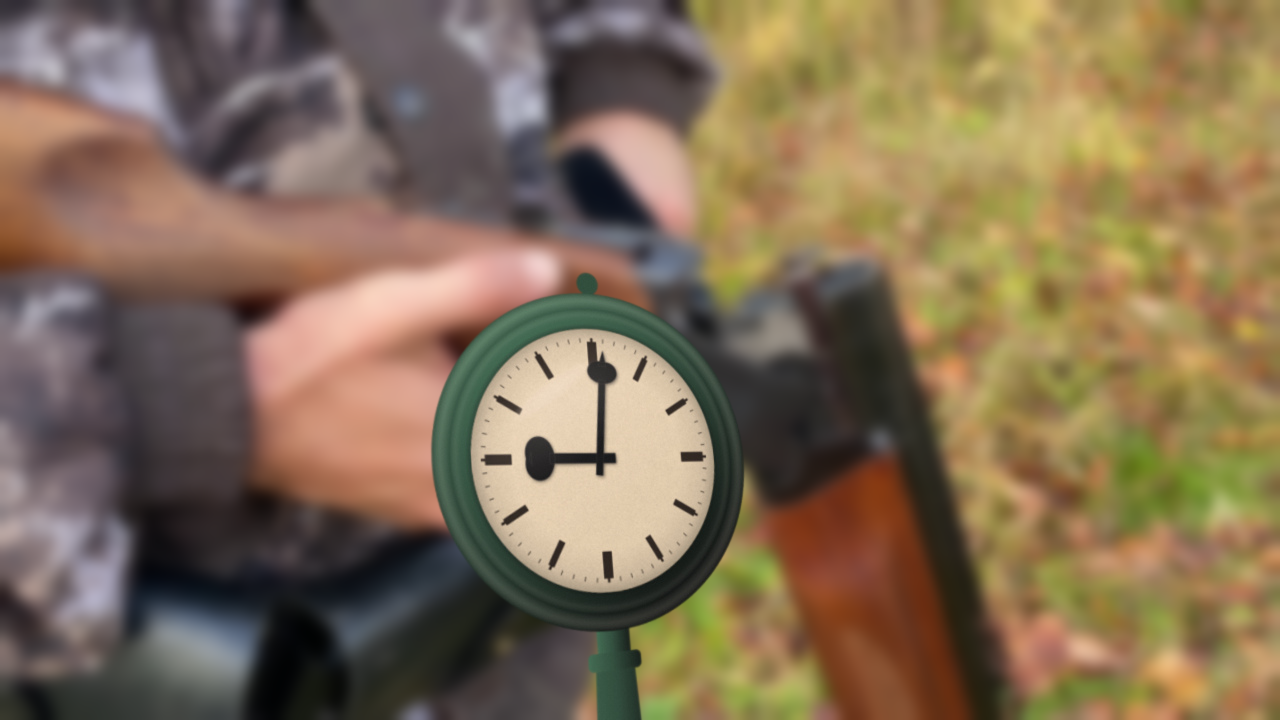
9:01
